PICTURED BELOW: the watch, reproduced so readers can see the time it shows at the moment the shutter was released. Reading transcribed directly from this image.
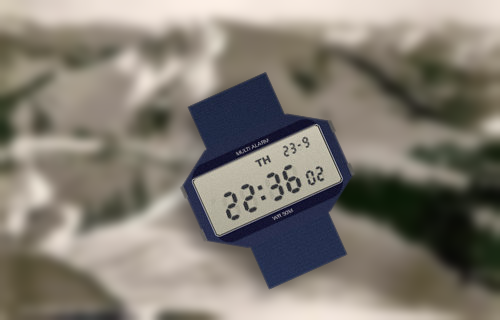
22:36:02
